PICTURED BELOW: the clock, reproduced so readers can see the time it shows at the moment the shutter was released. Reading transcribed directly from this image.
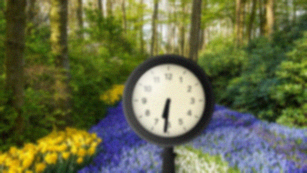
6:31
